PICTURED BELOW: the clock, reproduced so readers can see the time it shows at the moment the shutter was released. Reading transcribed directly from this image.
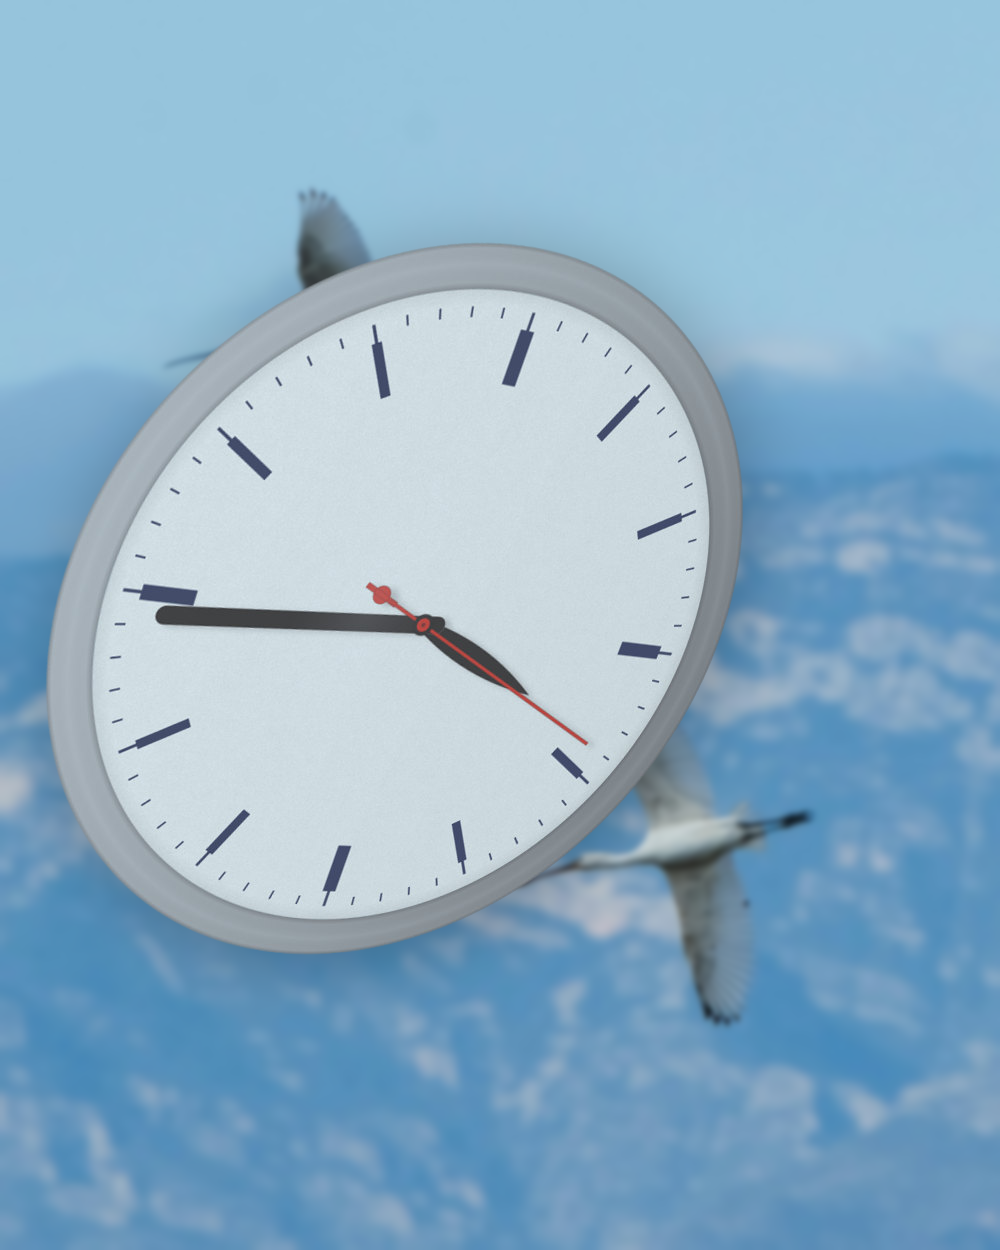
3:44:19
